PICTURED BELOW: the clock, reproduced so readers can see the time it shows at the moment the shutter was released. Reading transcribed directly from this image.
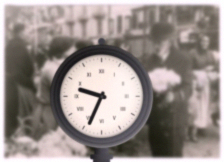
9:34
